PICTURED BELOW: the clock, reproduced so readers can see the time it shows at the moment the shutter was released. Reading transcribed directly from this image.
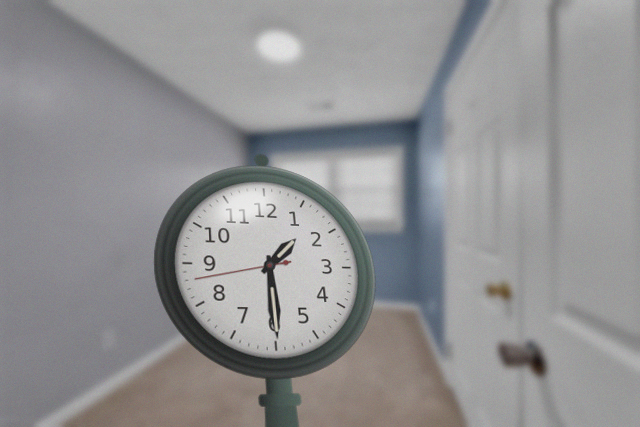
1:29:43
